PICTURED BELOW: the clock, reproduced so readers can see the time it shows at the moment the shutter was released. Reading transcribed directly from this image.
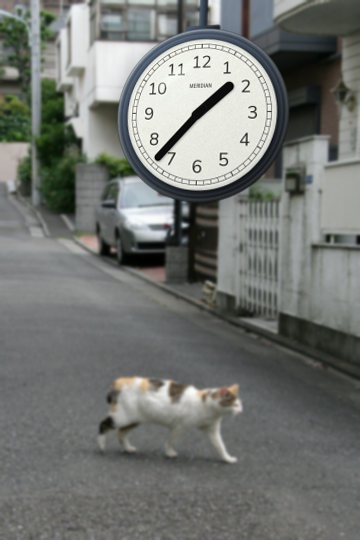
1:37
